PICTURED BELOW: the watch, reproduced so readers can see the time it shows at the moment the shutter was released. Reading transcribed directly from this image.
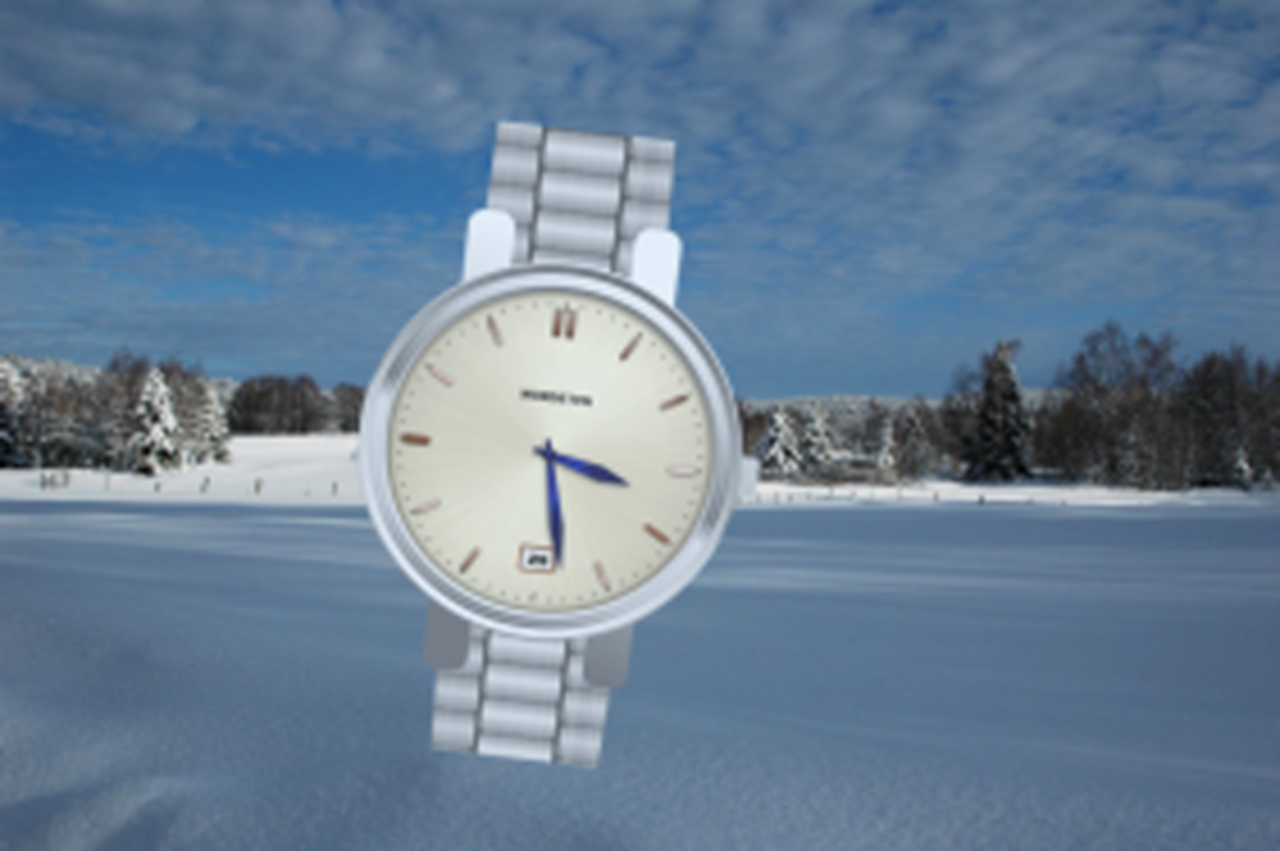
3:28
